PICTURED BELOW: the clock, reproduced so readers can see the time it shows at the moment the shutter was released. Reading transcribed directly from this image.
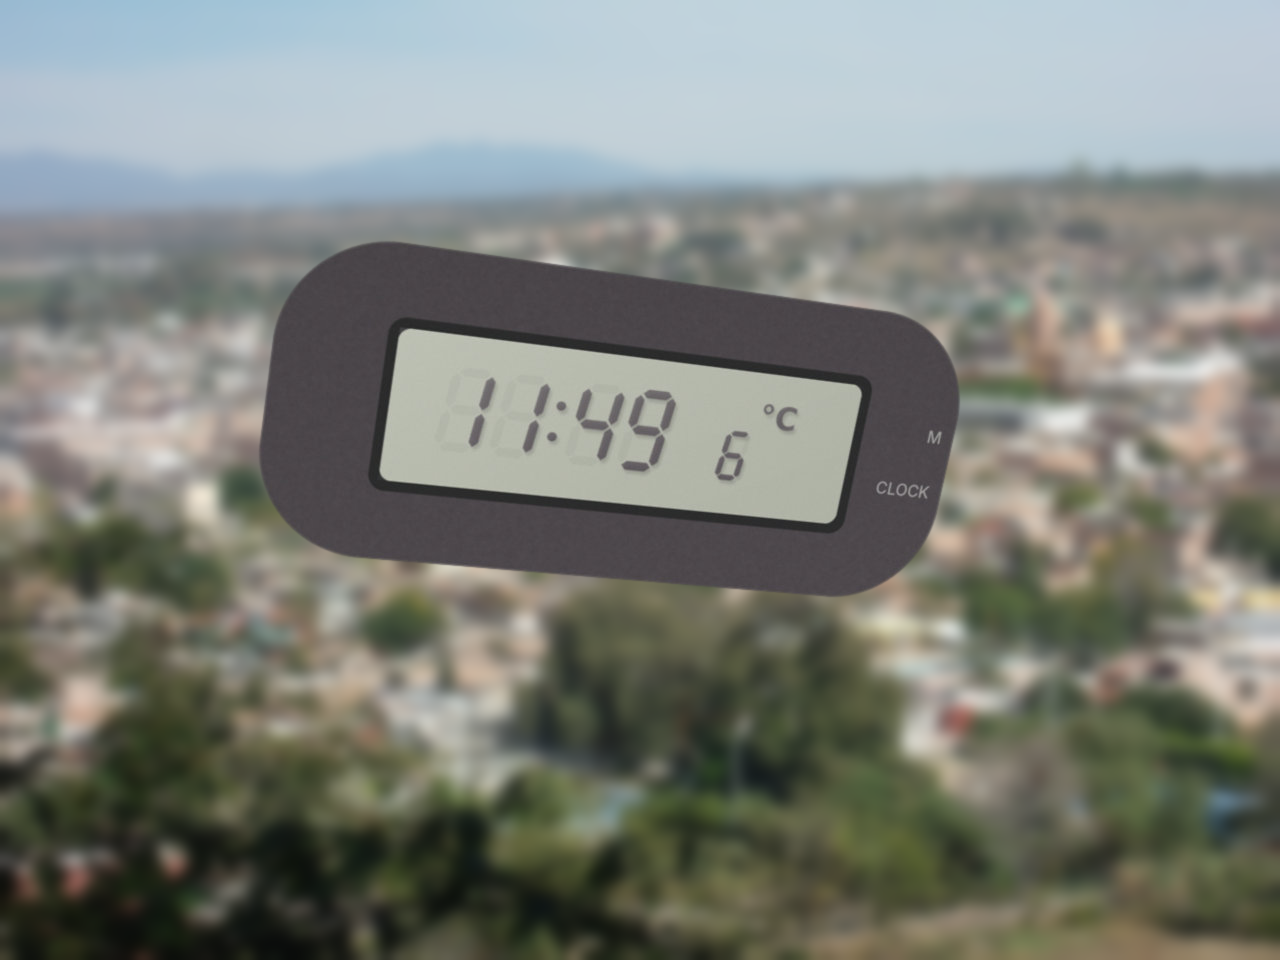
11:49
